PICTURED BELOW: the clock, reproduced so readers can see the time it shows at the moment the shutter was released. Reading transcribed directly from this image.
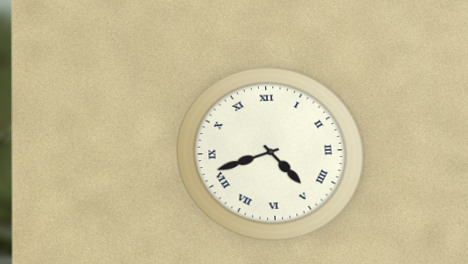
4:42
